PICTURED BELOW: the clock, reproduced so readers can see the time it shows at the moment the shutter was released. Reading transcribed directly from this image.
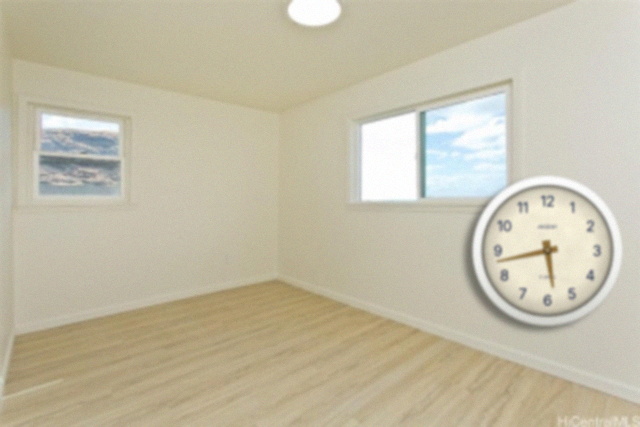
5:43
